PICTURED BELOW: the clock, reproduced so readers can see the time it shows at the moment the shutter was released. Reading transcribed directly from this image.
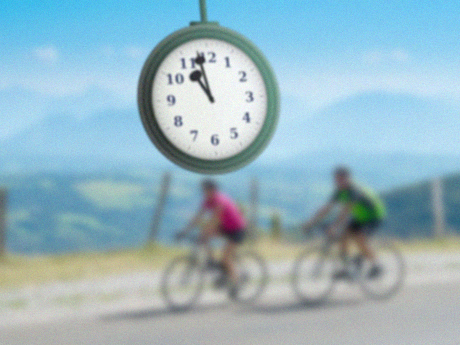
10:58
